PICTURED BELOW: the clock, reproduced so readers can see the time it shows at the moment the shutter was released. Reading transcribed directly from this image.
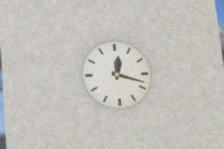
12:18
